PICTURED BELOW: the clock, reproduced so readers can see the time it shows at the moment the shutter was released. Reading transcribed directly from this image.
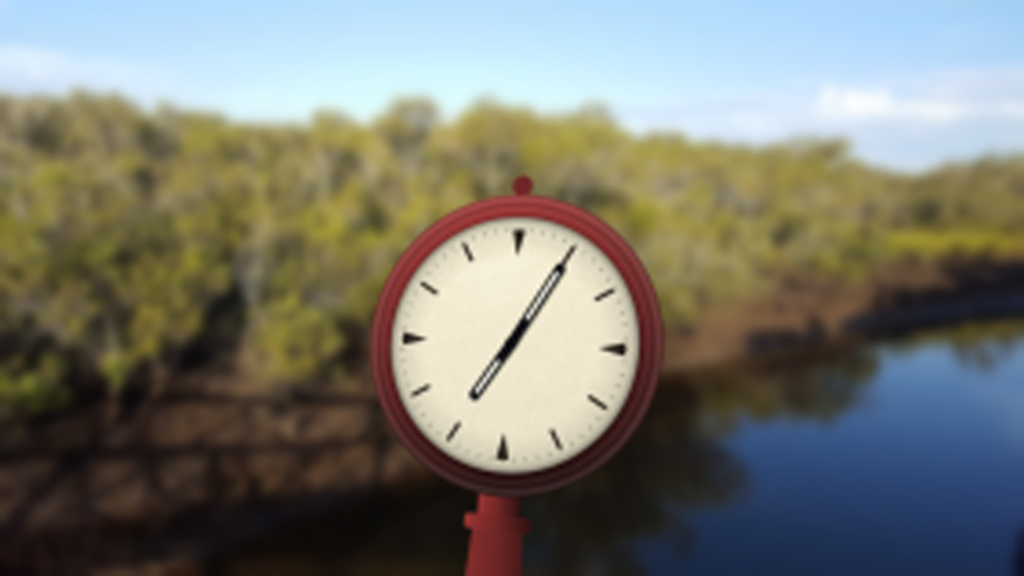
7:05
